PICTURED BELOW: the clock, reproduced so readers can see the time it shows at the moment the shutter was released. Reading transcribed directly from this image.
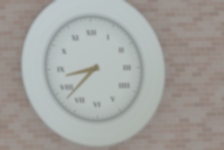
8:38
